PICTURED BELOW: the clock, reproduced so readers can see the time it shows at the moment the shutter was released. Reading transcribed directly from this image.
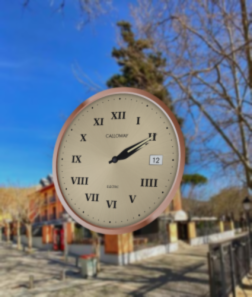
2:10
